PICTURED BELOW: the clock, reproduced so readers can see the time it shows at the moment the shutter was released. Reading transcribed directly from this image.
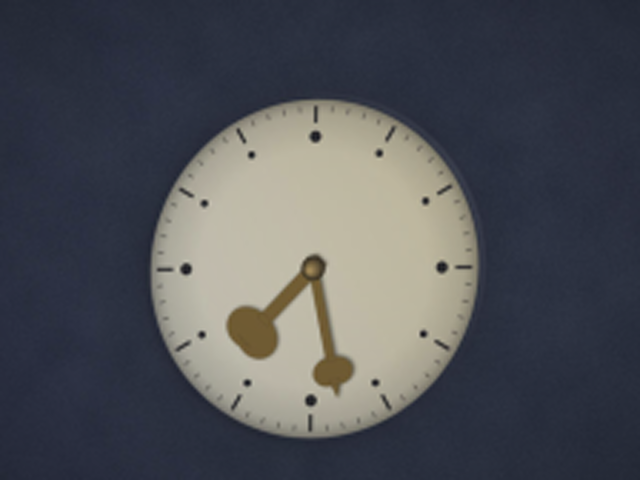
7:28
